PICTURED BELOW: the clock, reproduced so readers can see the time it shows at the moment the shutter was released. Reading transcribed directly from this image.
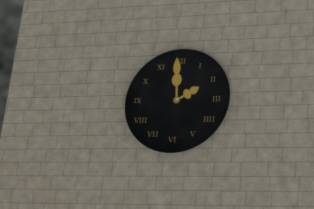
1:59
